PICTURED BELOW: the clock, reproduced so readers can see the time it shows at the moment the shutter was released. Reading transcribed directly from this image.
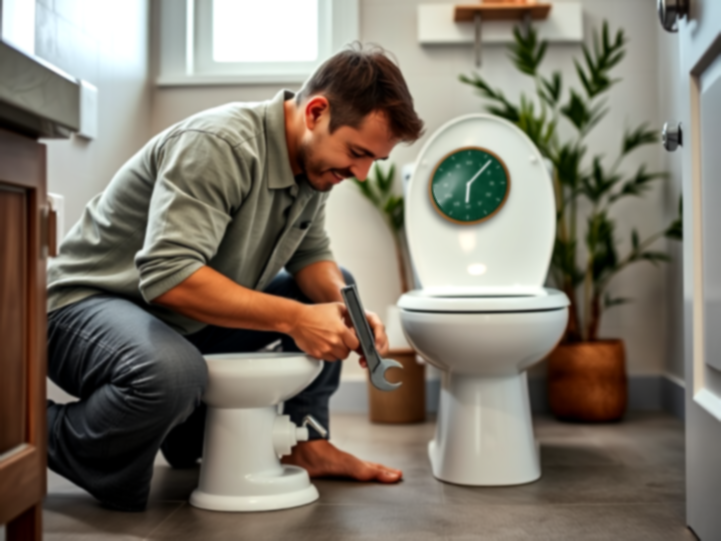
6:07
